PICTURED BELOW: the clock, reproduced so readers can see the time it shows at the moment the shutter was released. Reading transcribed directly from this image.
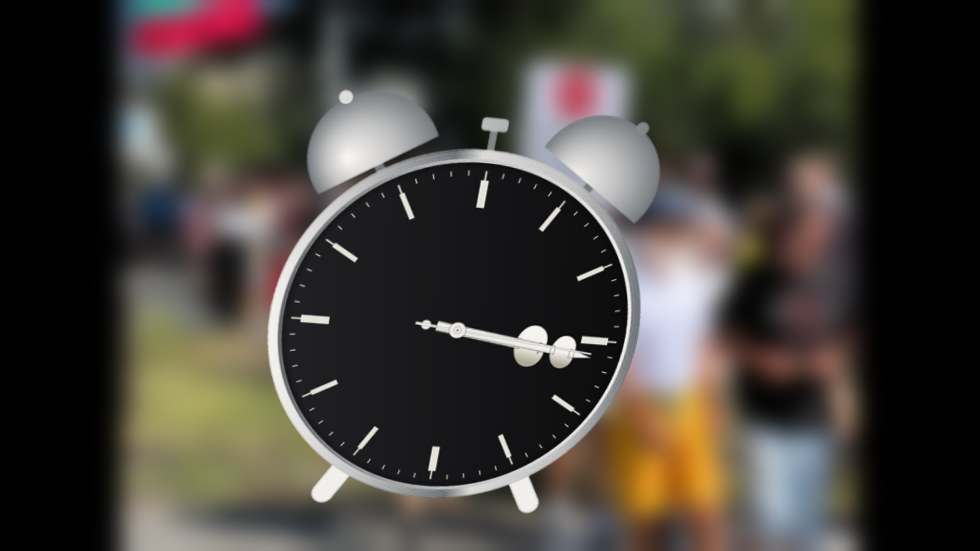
3:16:16
